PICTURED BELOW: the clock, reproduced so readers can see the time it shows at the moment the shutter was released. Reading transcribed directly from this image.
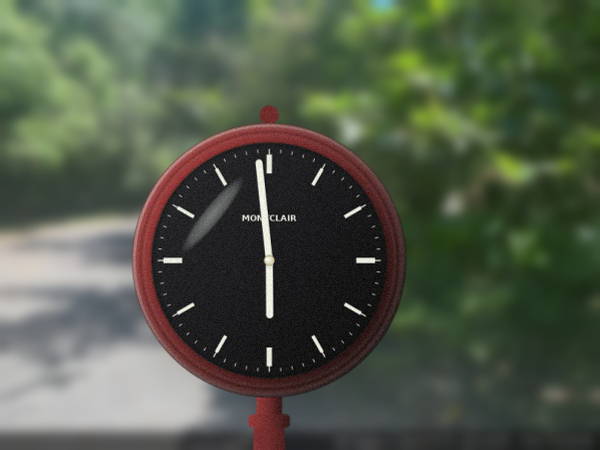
5:59
